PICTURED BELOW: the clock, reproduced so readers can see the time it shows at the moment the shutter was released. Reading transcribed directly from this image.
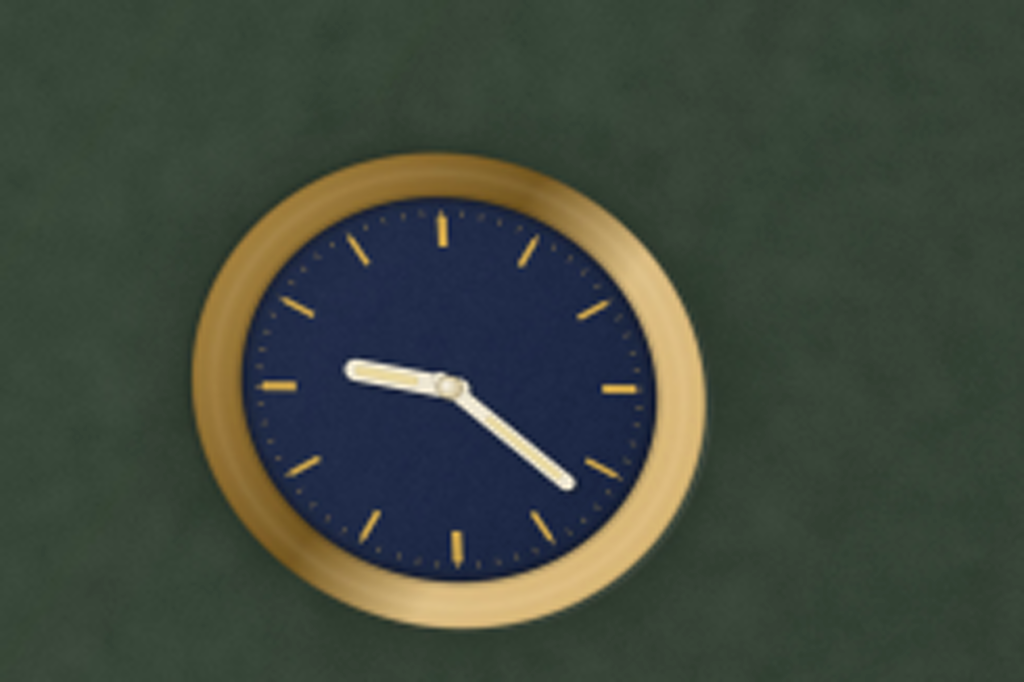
9:22
